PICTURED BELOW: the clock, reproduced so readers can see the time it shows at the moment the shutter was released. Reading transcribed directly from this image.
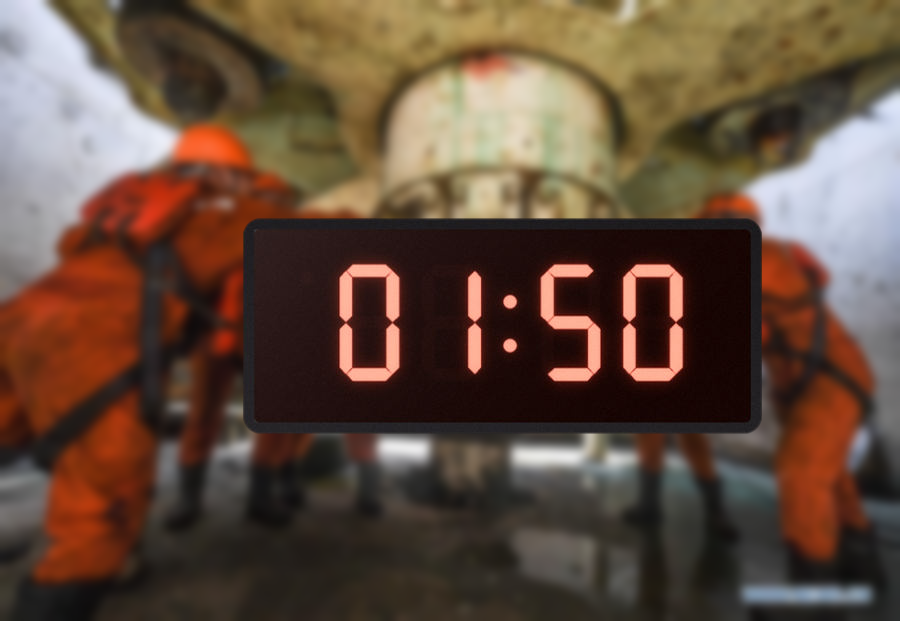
1:50
